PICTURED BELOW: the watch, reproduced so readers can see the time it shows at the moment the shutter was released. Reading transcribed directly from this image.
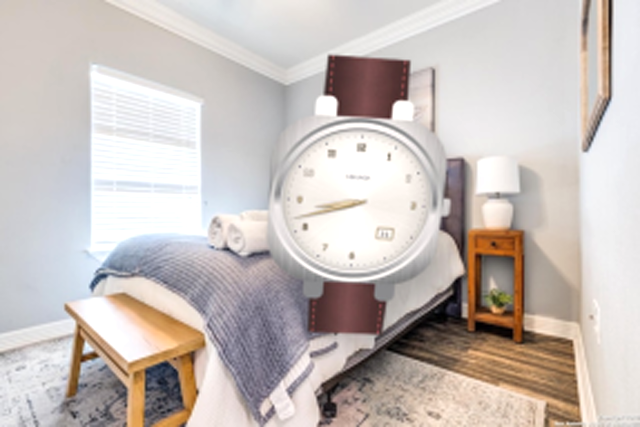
8:42
